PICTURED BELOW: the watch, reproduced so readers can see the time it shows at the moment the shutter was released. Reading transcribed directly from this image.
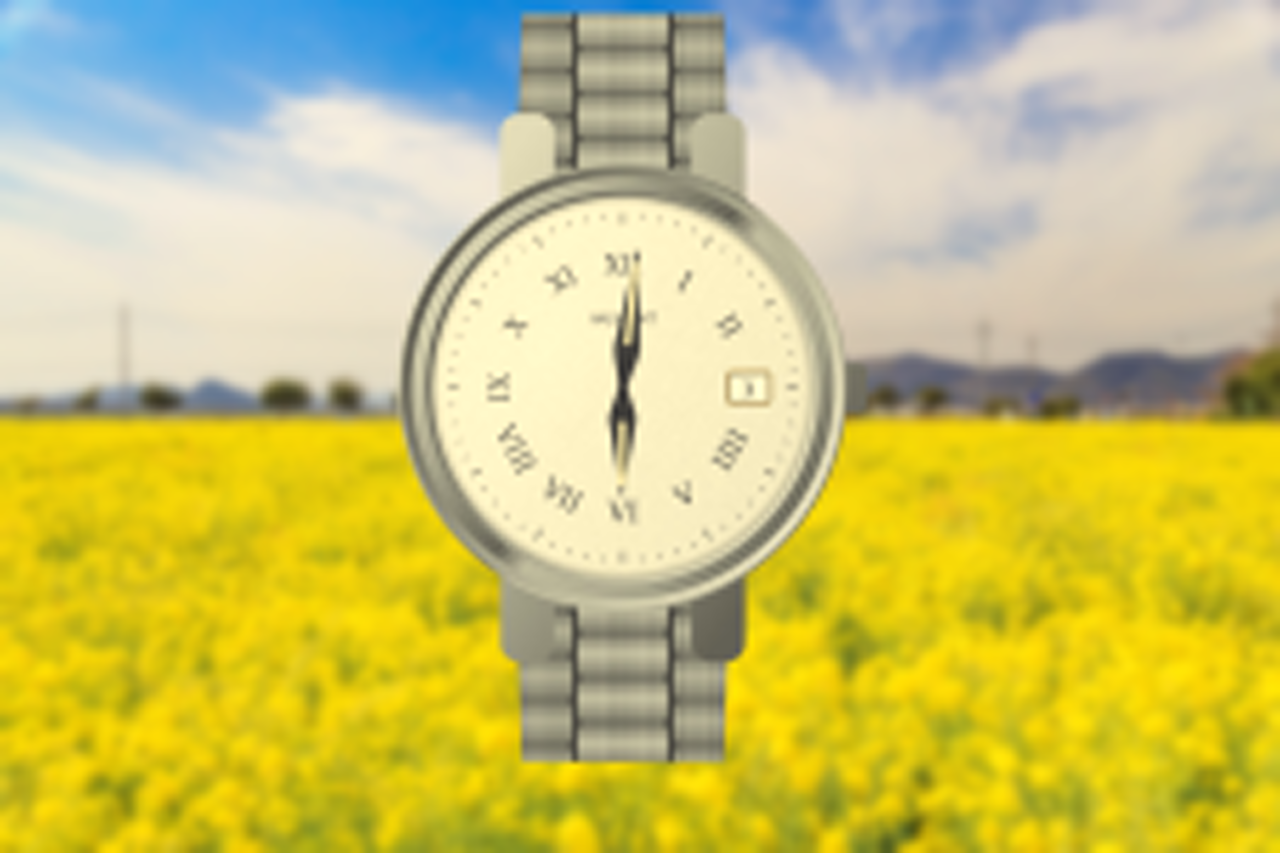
6:01
